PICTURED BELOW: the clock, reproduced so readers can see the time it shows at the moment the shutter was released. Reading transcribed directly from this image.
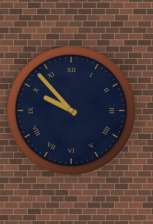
9:53
